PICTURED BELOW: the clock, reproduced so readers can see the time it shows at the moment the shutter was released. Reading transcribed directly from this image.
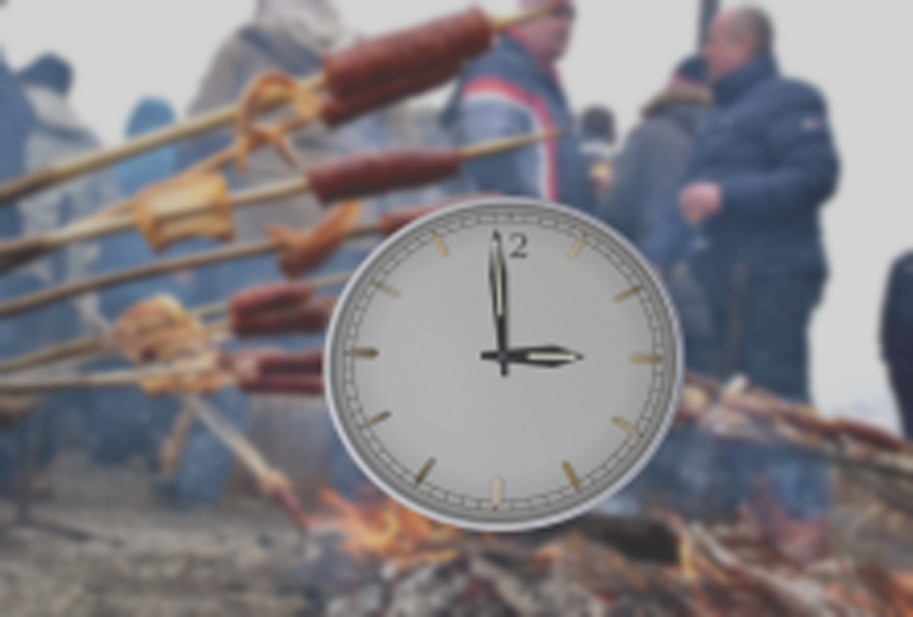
2:59
